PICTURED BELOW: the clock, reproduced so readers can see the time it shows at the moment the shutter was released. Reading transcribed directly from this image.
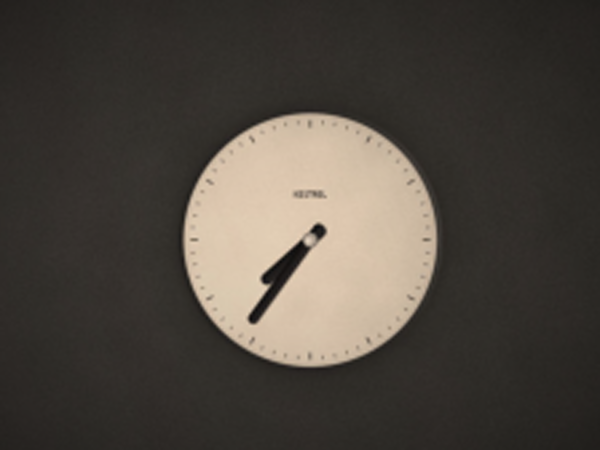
7:36
